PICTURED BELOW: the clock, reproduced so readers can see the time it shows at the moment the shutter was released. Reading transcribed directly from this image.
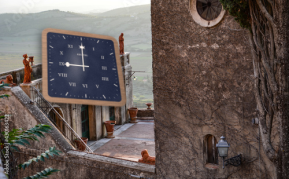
9:00
